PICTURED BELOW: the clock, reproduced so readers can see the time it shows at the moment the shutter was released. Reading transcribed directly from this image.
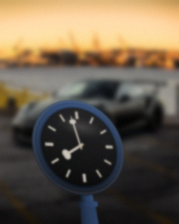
7:58
